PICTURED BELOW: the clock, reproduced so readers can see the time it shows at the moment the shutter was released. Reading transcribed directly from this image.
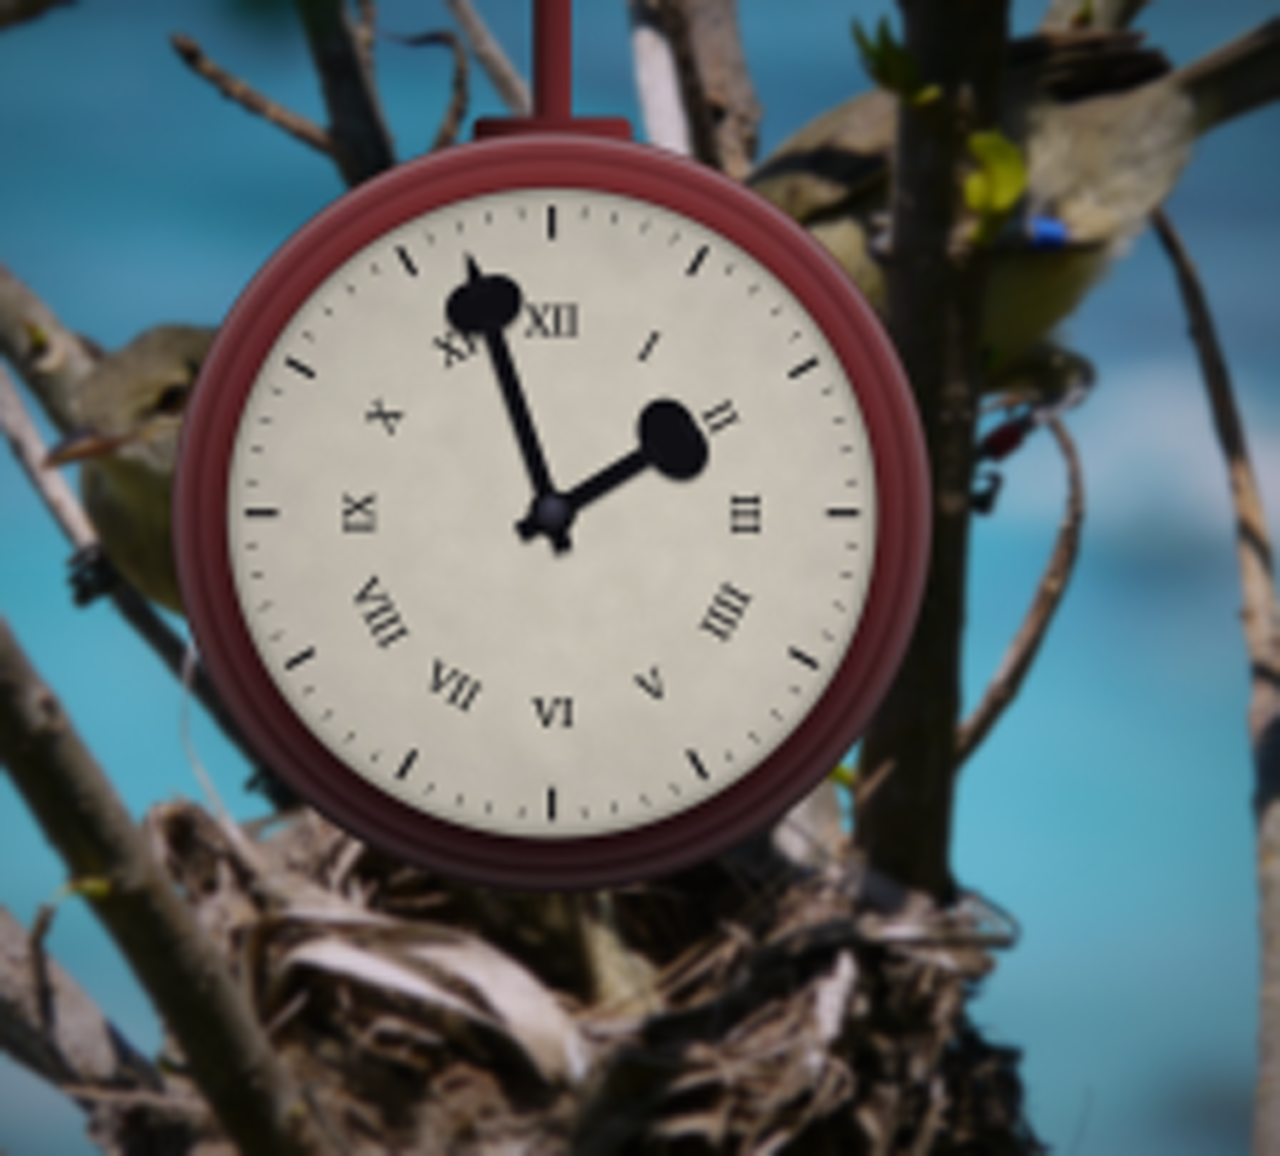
1:57
